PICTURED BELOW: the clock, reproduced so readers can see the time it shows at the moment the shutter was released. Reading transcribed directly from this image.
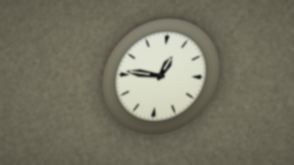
12:46
